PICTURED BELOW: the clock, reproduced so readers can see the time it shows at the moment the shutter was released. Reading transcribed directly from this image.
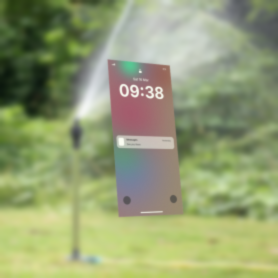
9:38
